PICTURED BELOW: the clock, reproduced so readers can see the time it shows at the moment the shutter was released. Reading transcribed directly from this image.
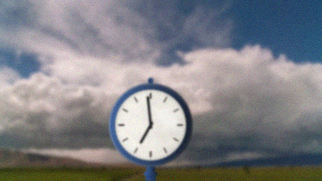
6:59
